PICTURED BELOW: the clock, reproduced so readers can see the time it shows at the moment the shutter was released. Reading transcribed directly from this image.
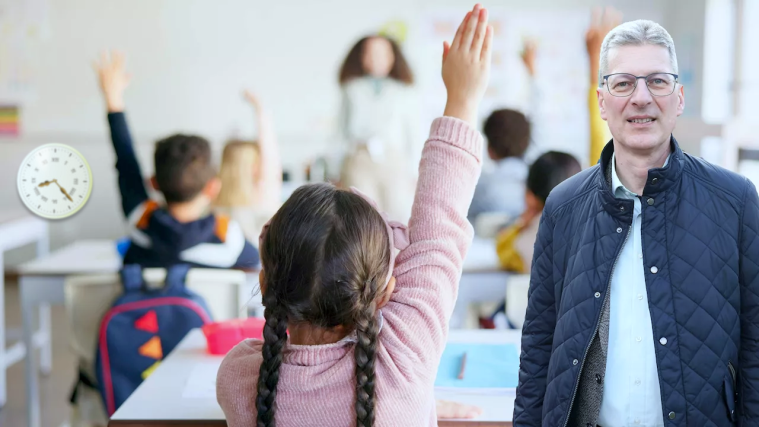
8:23
